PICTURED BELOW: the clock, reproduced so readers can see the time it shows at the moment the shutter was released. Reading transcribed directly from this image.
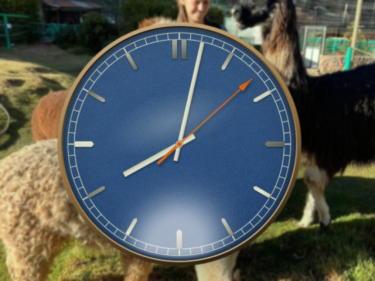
8:02:08
